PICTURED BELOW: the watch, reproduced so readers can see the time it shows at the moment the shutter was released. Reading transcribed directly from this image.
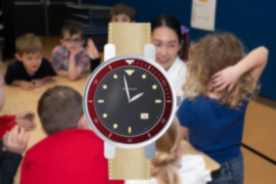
1:58
